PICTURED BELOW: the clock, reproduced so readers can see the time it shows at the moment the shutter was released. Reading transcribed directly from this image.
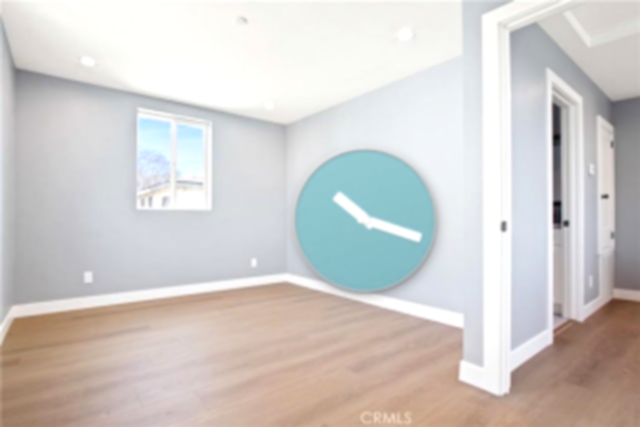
10:18
